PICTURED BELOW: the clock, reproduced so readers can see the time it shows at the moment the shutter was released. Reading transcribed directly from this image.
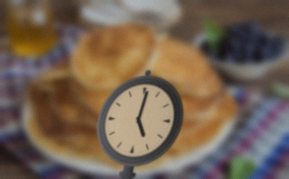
5:01
